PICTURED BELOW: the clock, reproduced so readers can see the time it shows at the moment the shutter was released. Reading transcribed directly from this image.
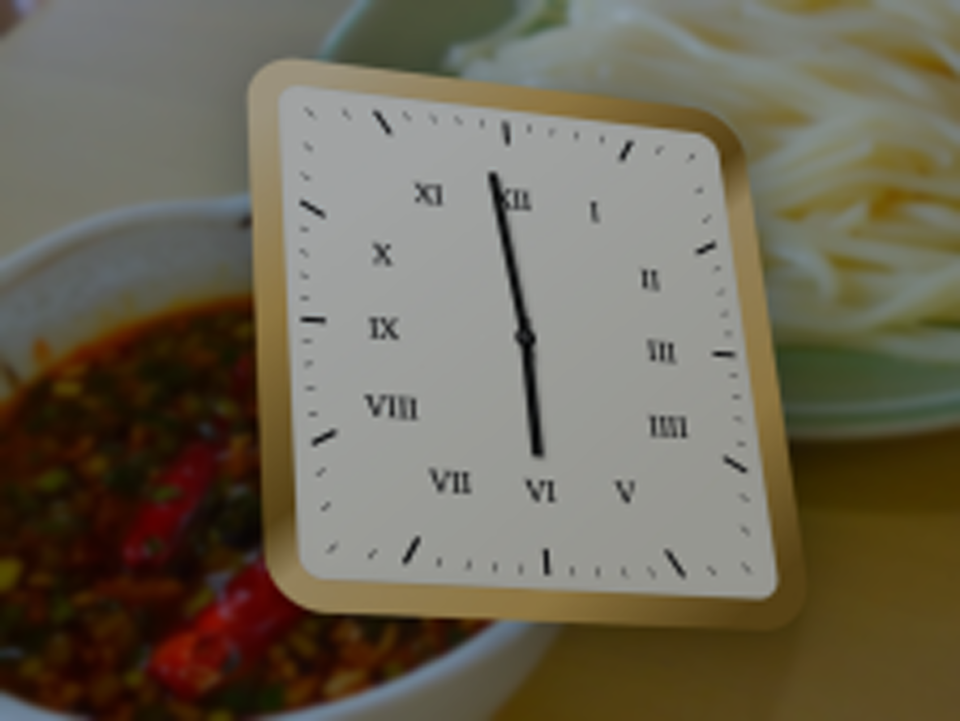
5:59
